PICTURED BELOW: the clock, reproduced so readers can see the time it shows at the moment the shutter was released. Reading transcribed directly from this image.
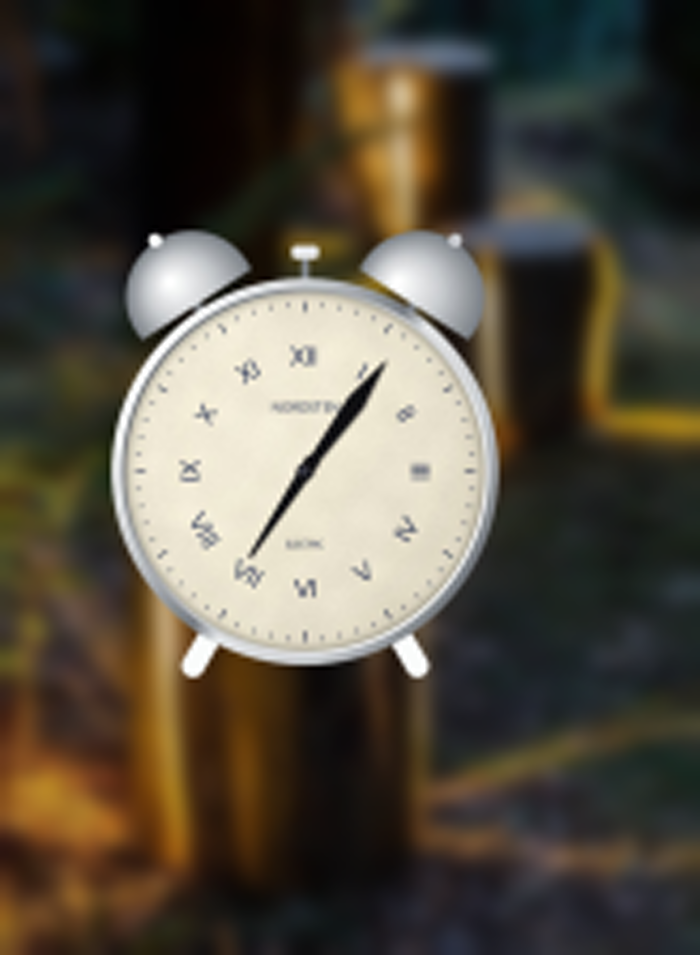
7:06
